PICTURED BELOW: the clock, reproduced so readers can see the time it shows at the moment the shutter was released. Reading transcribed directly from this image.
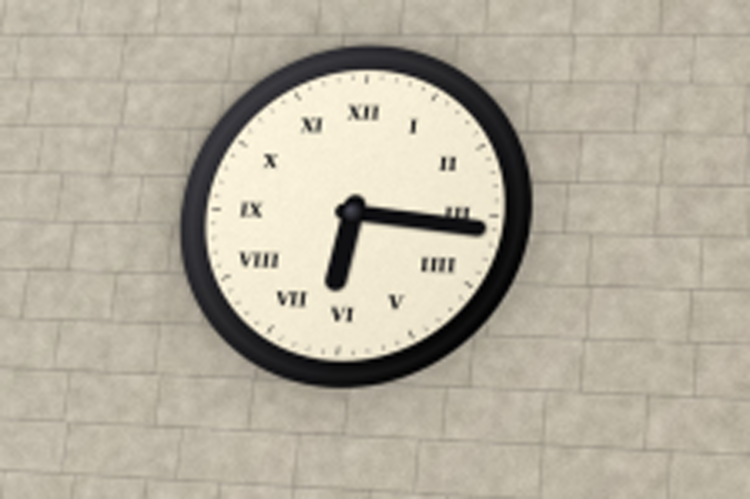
6:16
